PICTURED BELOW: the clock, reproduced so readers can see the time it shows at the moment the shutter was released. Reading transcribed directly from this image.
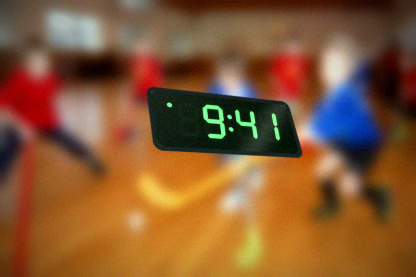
9:41
